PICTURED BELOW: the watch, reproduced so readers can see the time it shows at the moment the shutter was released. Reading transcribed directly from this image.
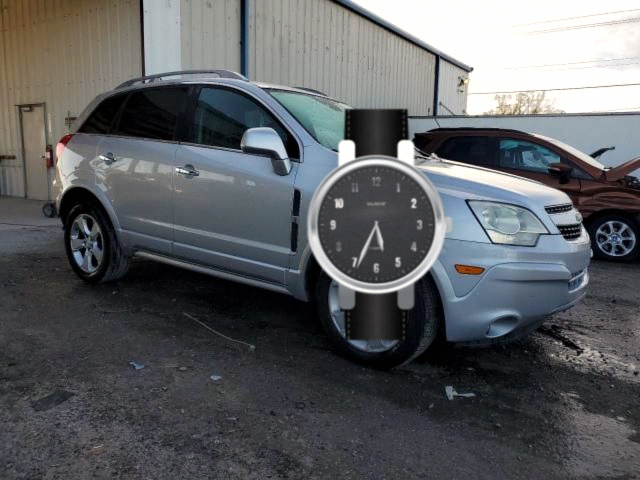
5:34
